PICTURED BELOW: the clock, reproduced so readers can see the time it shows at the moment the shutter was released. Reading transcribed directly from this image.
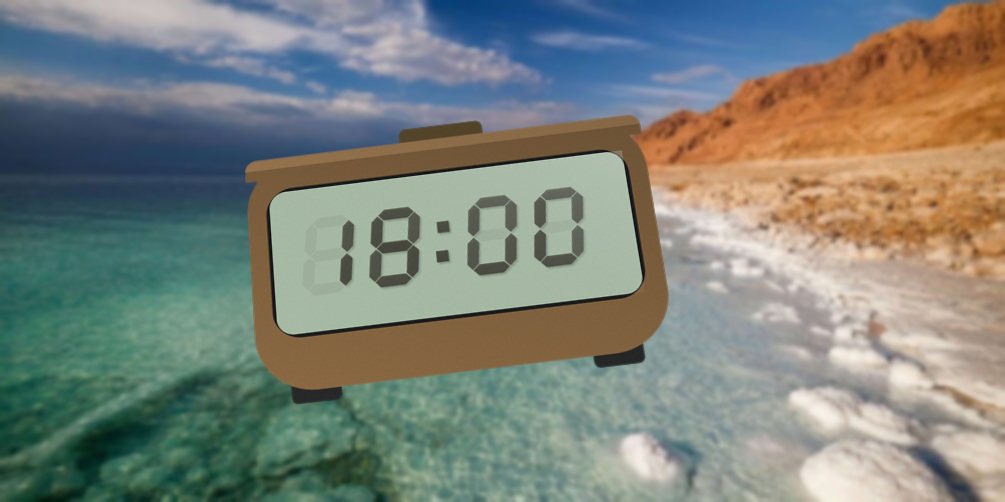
18:00
